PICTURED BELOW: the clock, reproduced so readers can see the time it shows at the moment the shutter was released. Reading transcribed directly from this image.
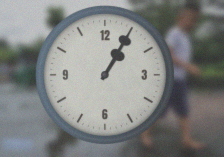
1:05
